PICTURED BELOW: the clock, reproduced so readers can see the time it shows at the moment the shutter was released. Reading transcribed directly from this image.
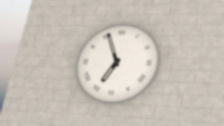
6:56
